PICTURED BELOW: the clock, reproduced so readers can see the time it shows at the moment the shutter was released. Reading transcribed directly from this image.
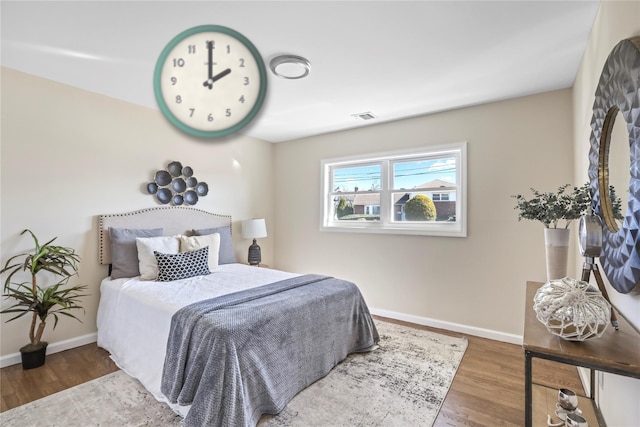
2:00
